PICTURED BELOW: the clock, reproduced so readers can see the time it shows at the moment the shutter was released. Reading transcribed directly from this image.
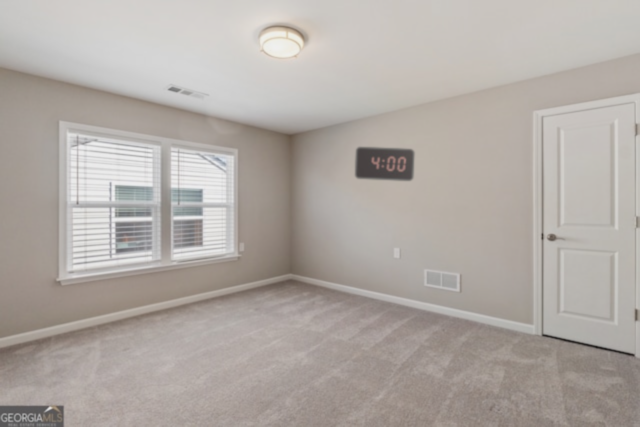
4:00
